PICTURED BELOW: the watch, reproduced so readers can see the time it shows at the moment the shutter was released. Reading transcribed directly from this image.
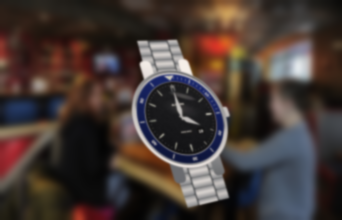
4:00
